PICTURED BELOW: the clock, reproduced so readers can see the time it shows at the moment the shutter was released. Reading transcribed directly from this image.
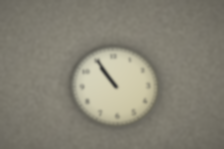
10:55
